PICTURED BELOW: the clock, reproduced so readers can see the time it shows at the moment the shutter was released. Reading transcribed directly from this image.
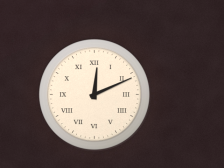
12:11
